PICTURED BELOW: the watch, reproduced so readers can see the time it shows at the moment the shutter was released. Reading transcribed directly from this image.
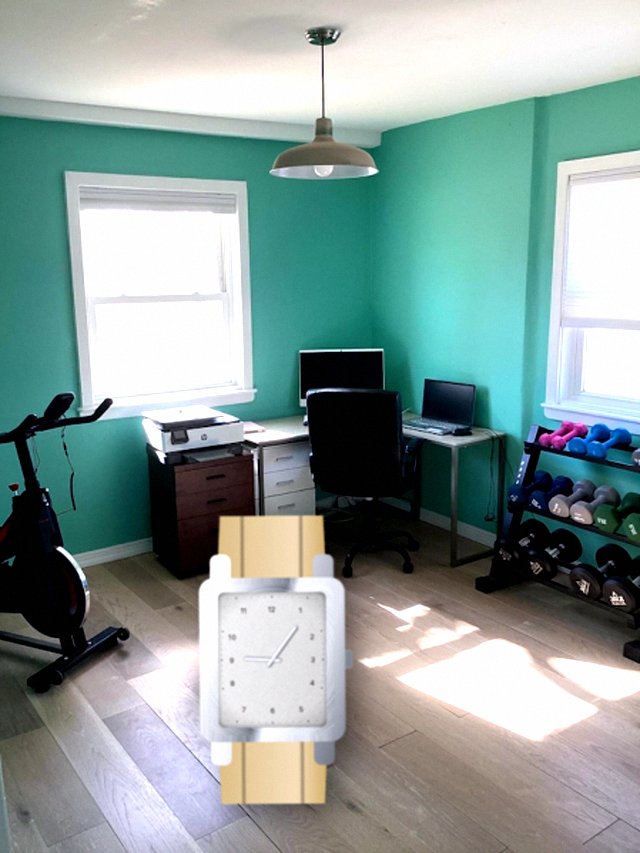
9:06
